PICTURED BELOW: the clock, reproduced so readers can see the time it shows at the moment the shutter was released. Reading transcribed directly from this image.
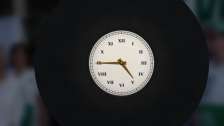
4:45
